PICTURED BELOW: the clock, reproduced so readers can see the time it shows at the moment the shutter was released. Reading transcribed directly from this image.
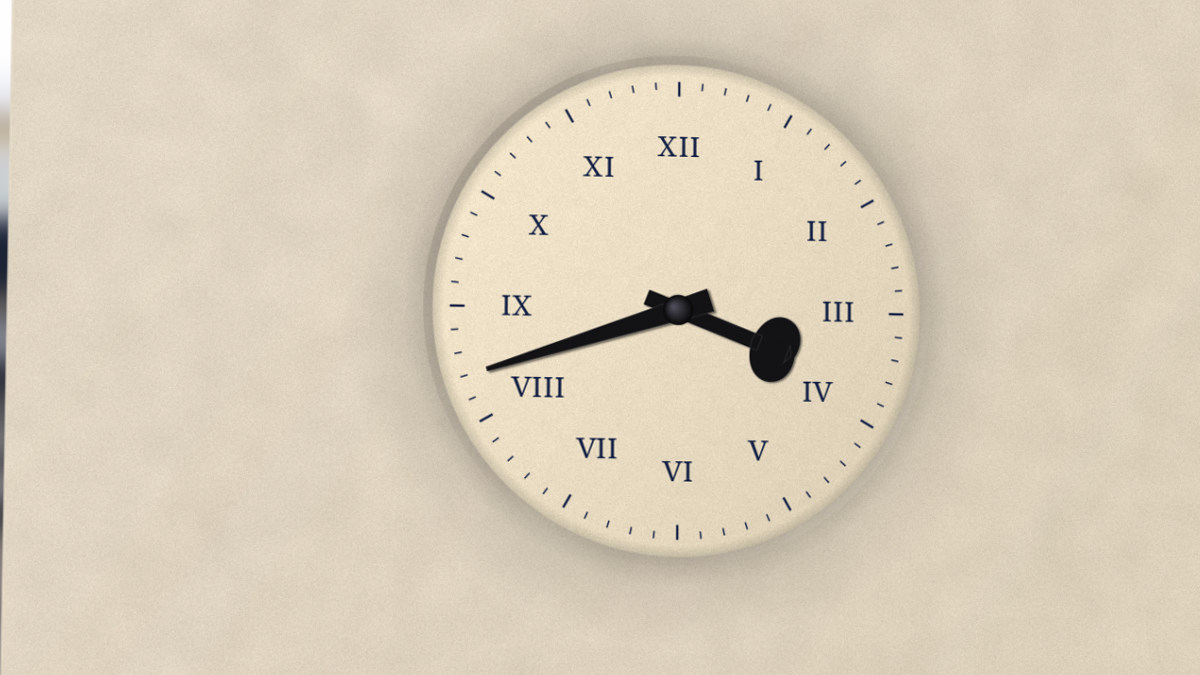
3:42
